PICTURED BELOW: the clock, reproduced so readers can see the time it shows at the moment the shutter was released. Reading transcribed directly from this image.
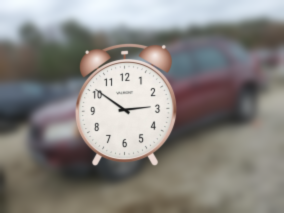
2:51
